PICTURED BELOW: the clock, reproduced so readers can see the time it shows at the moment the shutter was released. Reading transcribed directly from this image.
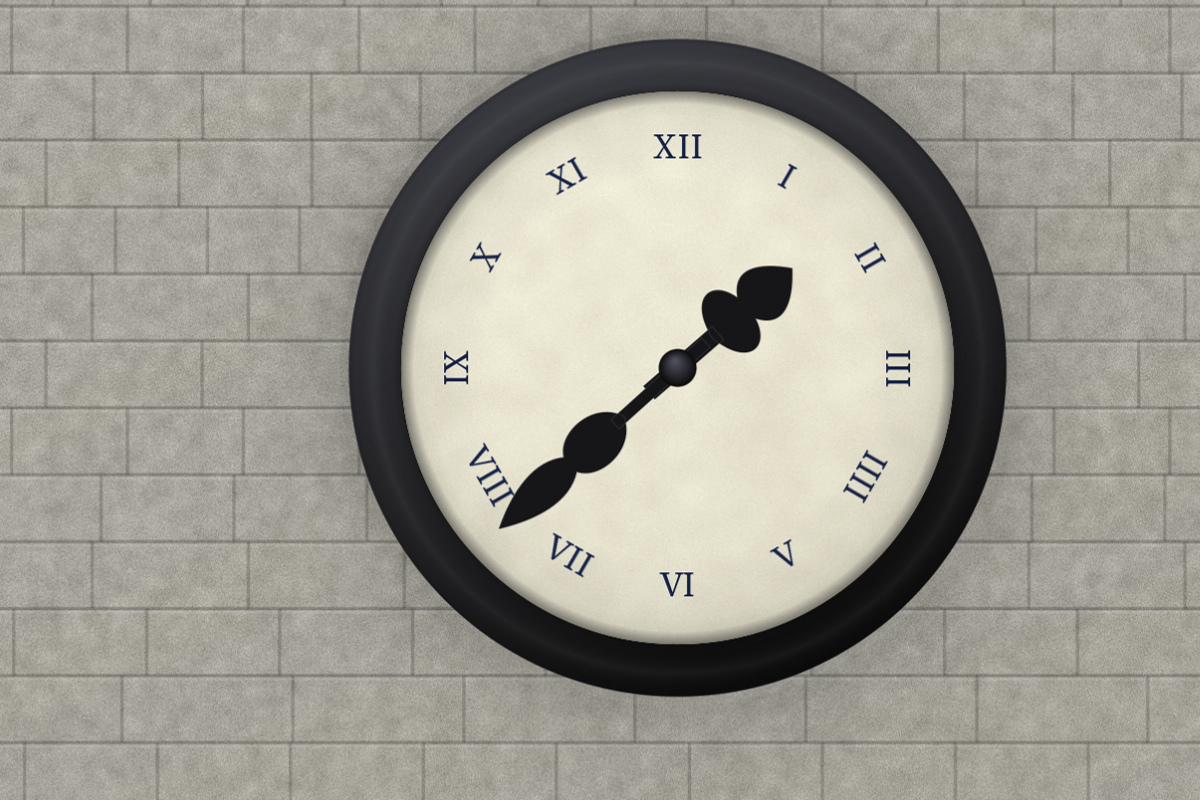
1:38
